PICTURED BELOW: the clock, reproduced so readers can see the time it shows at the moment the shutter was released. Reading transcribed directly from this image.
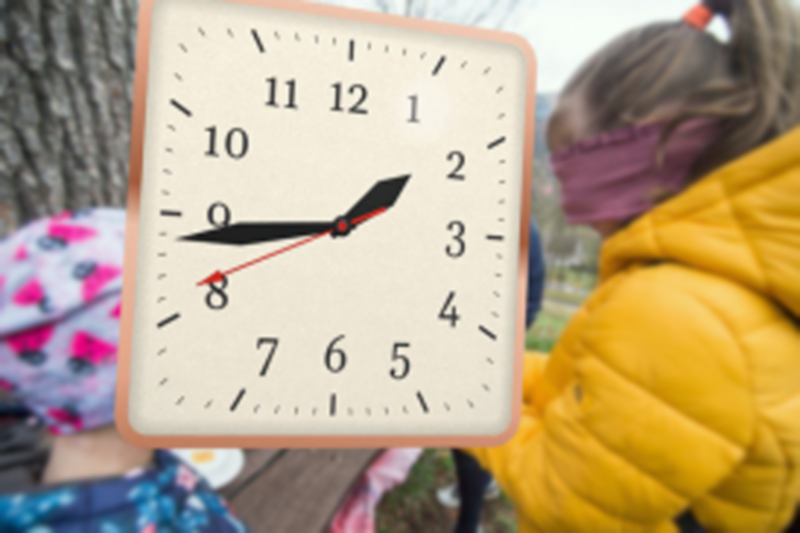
1:43:41
